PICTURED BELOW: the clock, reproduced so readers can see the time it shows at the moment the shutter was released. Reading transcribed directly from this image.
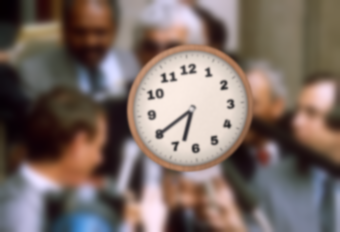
6:40
